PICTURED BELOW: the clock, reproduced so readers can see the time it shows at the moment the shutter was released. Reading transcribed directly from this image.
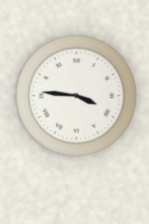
3:46
